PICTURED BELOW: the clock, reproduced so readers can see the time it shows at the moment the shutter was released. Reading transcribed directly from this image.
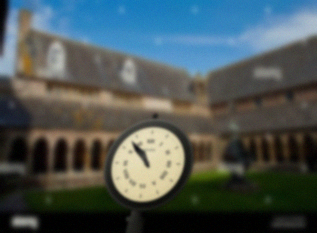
10:53
